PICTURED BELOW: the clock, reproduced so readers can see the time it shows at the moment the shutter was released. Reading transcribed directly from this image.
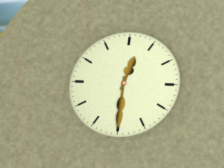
12:30
